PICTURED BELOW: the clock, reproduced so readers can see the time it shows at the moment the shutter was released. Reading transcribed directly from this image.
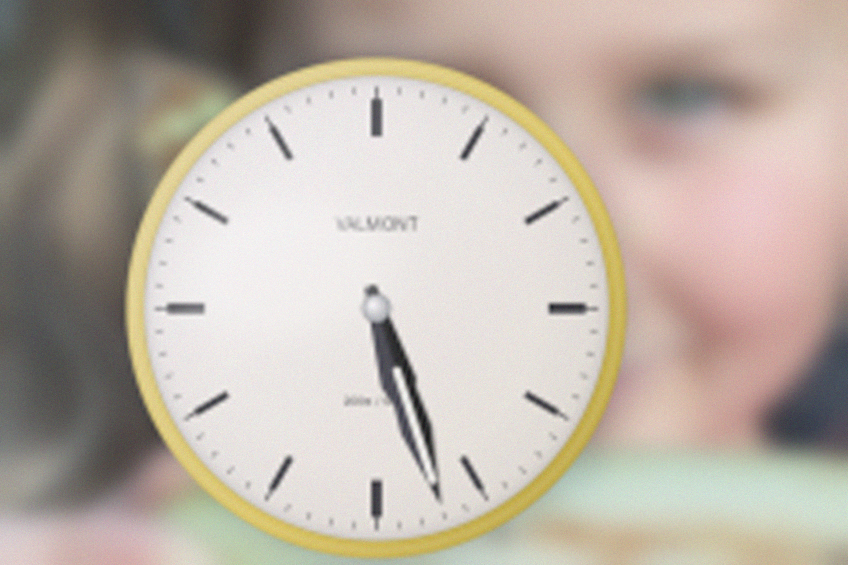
5:27
